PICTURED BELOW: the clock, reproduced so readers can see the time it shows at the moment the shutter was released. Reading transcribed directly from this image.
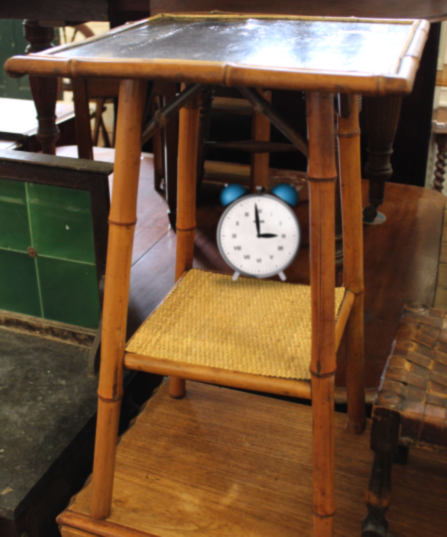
2:59
